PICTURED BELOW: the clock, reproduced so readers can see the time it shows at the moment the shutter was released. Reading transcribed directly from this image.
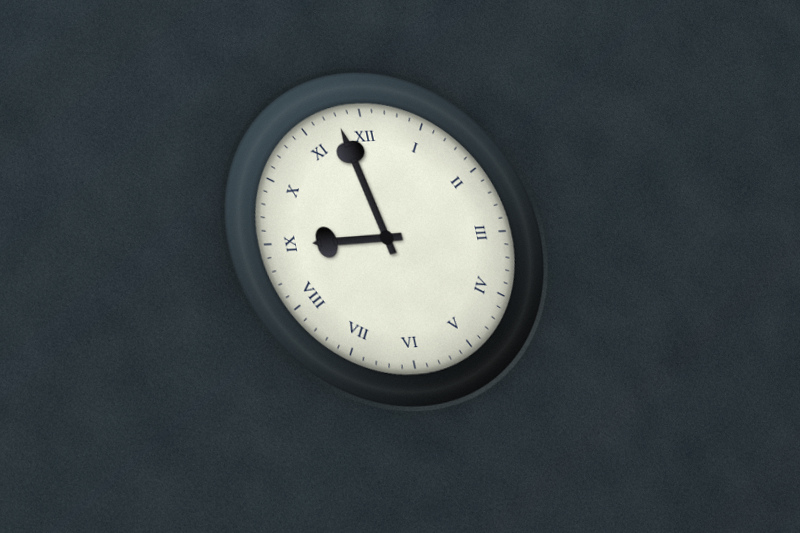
8:58
